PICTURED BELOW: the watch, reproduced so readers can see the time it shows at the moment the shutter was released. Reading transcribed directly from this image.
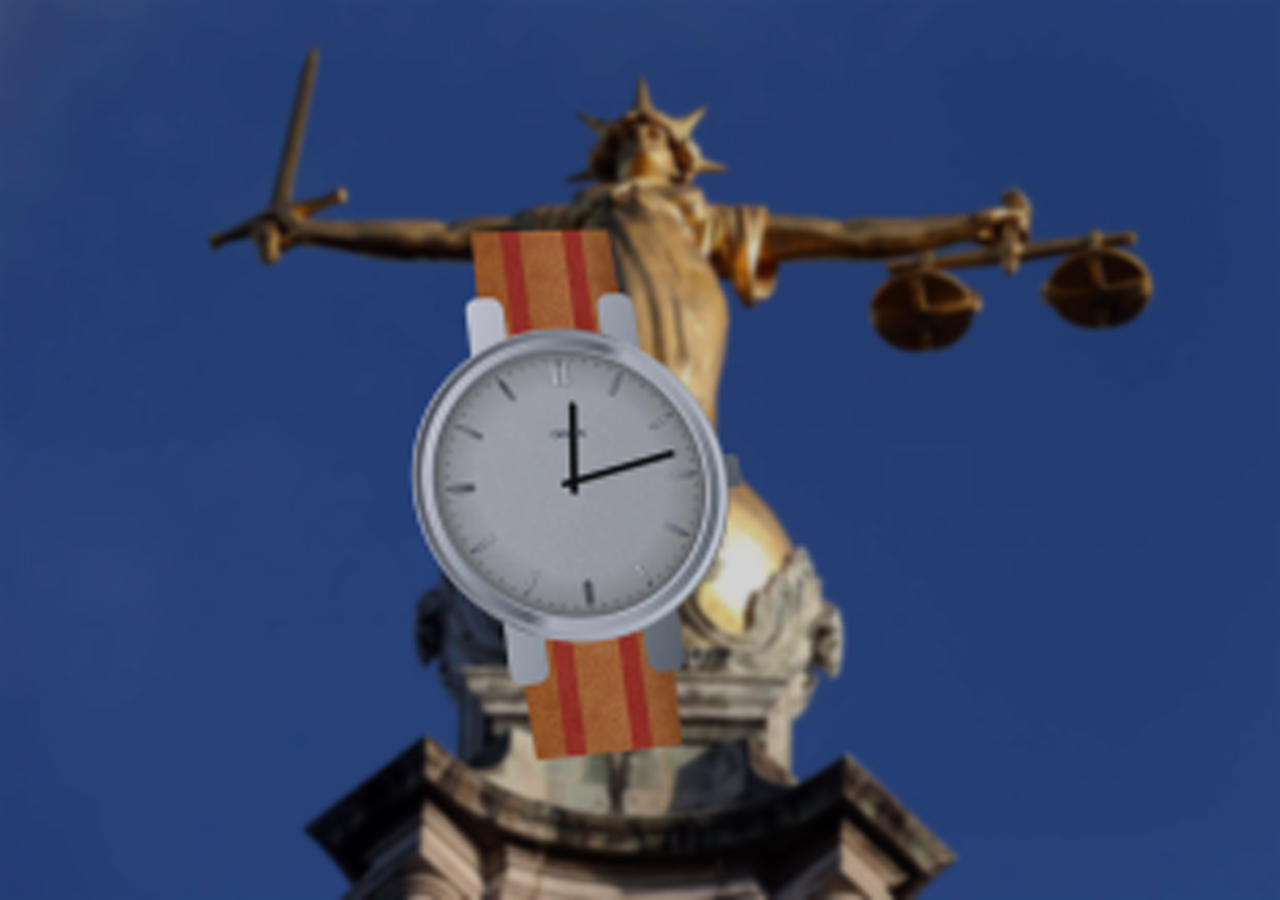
12:13
